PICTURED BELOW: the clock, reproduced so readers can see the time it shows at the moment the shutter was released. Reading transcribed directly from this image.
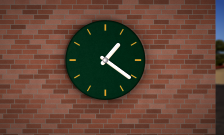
1:21
